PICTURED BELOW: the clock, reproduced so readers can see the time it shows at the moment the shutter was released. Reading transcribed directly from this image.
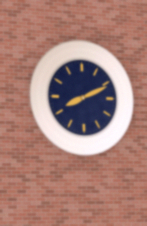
8:11
